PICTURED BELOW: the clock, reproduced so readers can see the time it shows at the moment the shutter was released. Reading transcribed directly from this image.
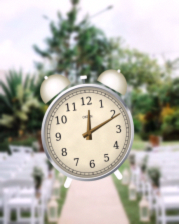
12:11
